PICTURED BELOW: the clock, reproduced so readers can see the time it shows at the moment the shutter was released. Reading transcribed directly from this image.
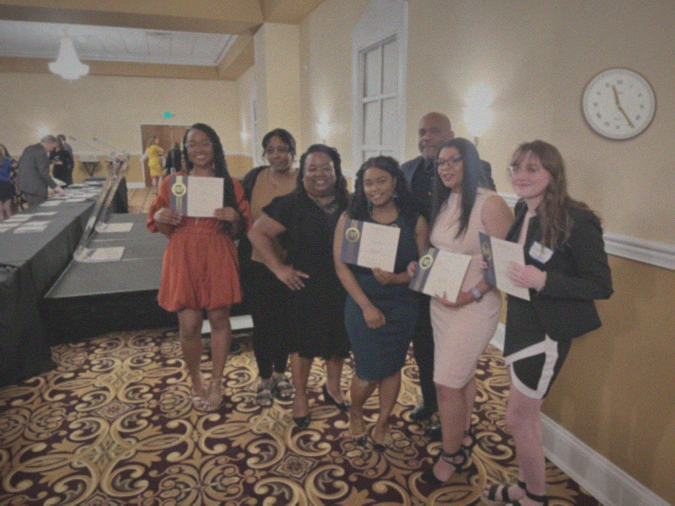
11:24
